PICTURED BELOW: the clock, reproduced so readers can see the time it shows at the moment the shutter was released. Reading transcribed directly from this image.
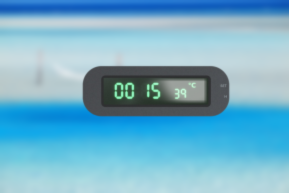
0:15
